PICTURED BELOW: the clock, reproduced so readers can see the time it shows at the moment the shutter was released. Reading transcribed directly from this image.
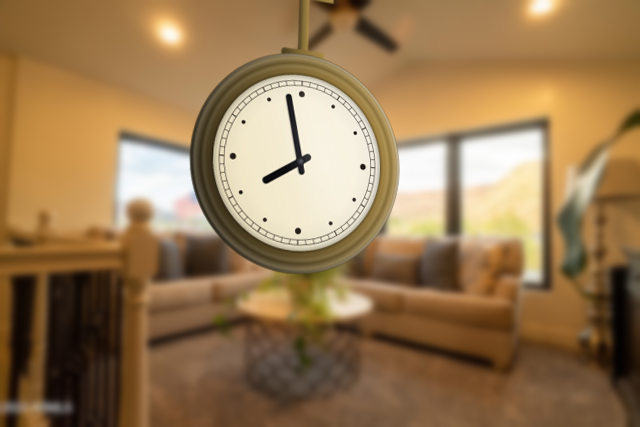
7:58
